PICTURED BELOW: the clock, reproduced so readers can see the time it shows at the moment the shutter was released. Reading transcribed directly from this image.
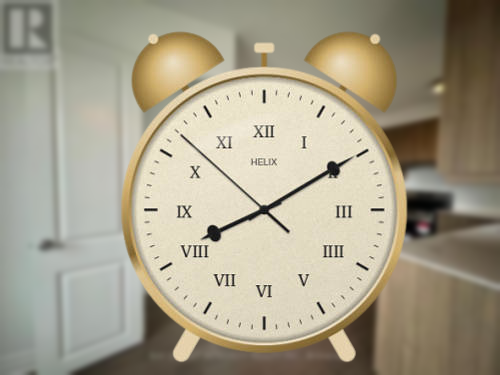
8:09:52
